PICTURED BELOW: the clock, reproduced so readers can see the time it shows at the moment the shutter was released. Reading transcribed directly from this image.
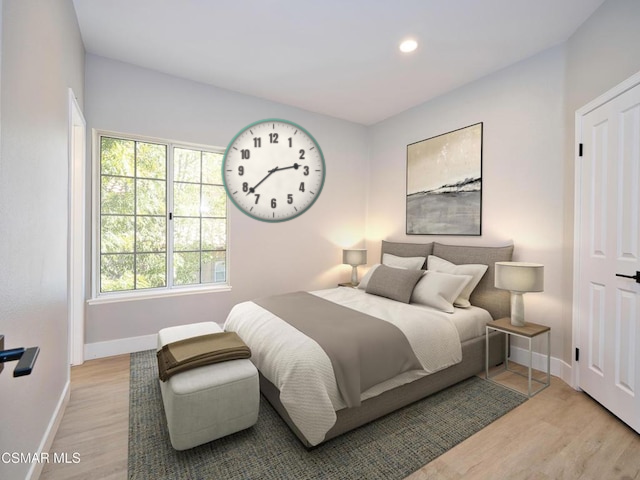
2:38
